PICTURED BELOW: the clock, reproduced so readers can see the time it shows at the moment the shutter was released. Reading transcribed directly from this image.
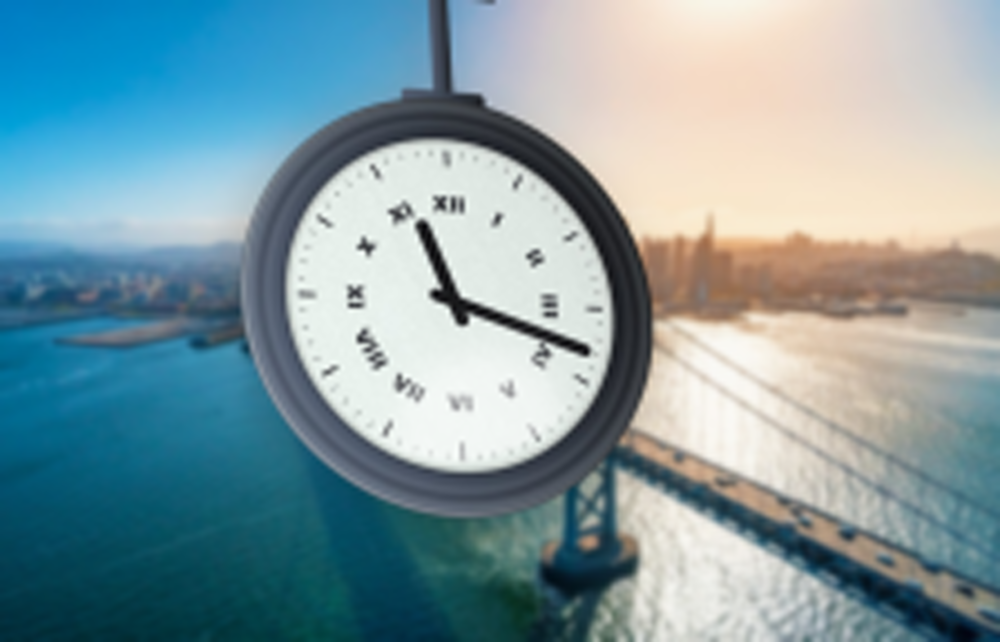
11:18
